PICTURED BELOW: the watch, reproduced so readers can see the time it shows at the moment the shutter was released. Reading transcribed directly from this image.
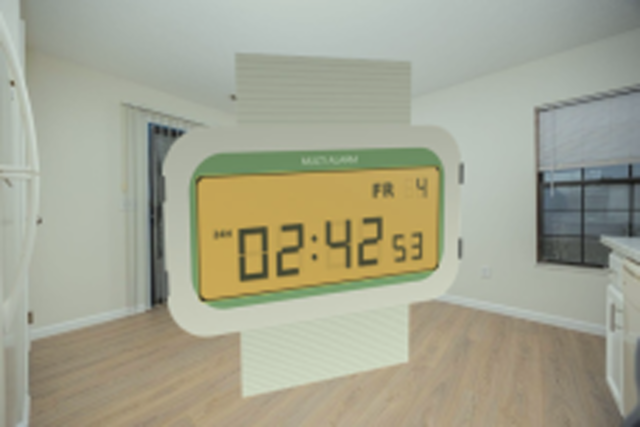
2:42:53
